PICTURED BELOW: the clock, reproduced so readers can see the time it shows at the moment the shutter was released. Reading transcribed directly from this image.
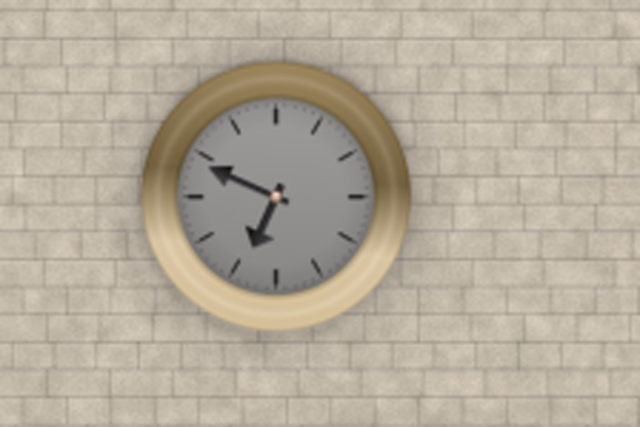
6:49
